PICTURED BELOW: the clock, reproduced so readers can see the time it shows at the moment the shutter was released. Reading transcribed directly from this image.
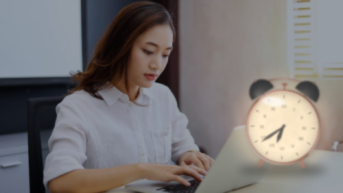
6:39
